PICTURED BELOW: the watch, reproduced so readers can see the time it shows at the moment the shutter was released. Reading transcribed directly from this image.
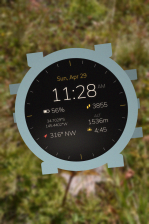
11:28
